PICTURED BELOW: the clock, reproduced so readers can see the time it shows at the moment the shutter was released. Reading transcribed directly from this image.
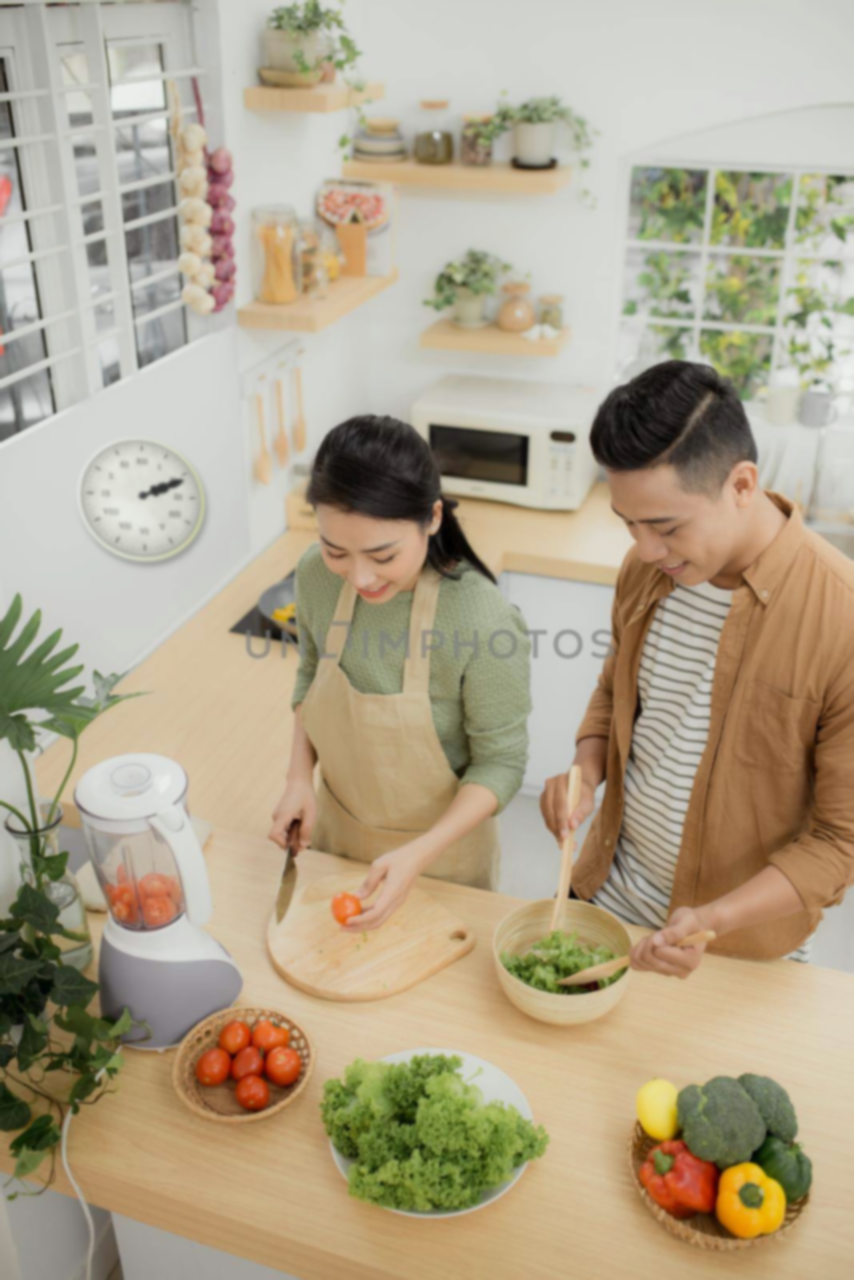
2:11
